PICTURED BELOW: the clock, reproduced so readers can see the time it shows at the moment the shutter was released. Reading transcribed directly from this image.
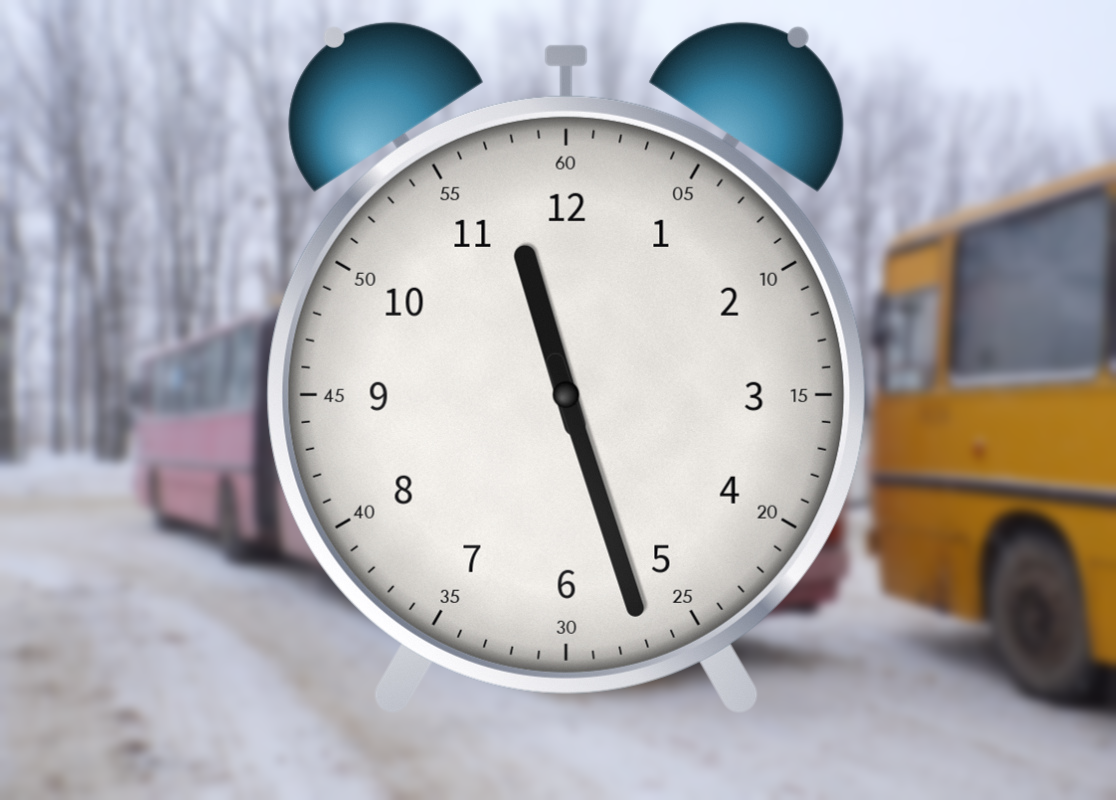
11:27
